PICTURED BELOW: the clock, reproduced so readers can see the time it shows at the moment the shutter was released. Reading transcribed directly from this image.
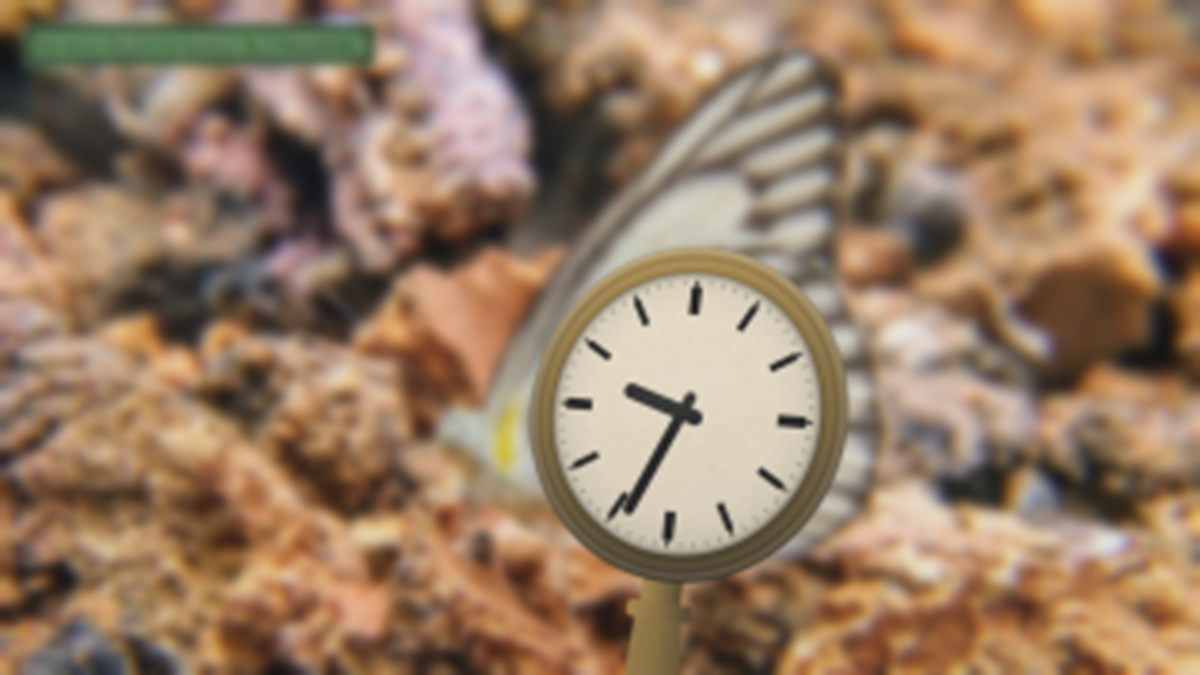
9:34
